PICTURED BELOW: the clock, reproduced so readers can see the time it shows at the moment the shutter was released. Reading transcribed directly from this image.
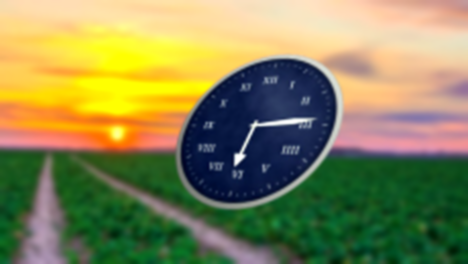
6:14
